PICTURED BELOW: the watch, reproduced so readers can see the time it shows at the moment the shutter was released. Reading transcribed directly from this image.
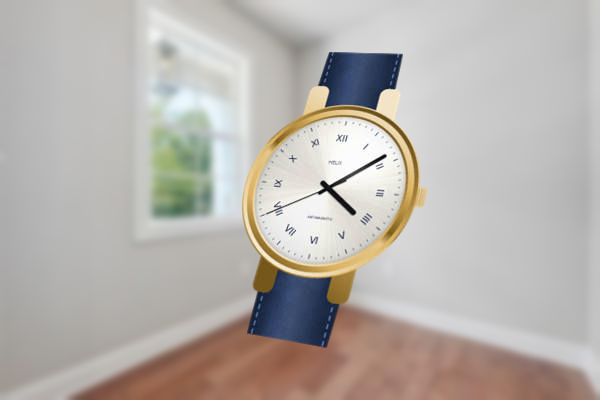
4:08:40
